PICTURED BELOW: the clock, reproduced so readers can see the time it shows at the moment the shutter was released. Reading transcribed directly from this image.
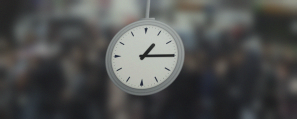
1:15
